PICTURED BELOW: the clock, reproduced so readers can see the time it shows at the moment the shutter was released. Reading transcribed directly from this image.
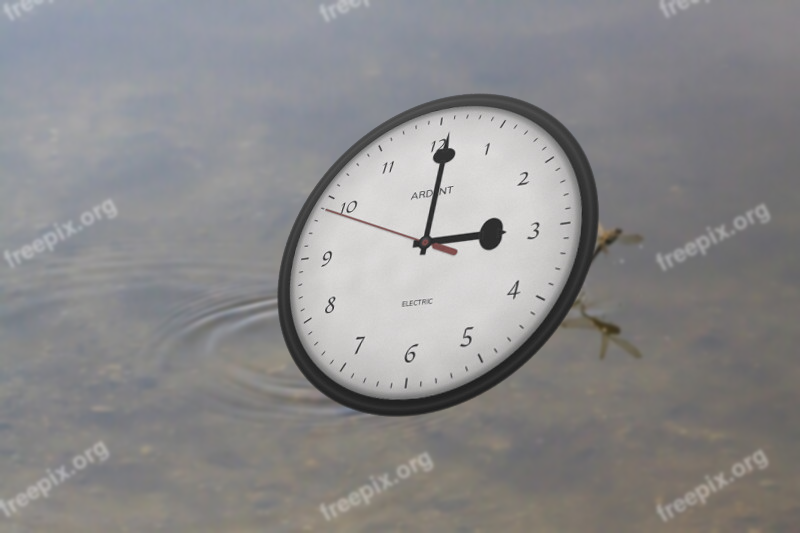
3:00:49
